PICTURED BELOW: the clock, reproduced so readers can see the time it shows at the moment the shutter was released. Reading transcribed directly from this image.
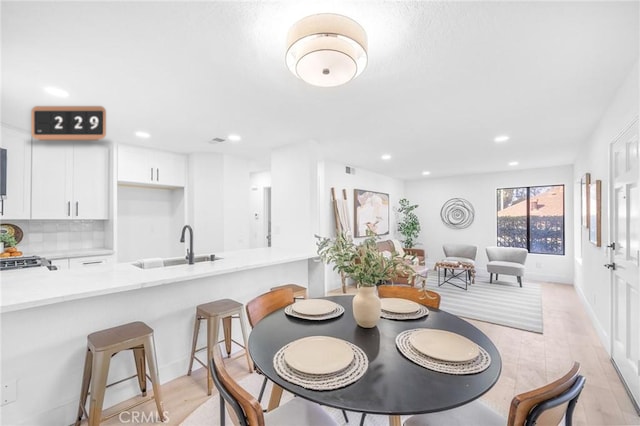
2:29
